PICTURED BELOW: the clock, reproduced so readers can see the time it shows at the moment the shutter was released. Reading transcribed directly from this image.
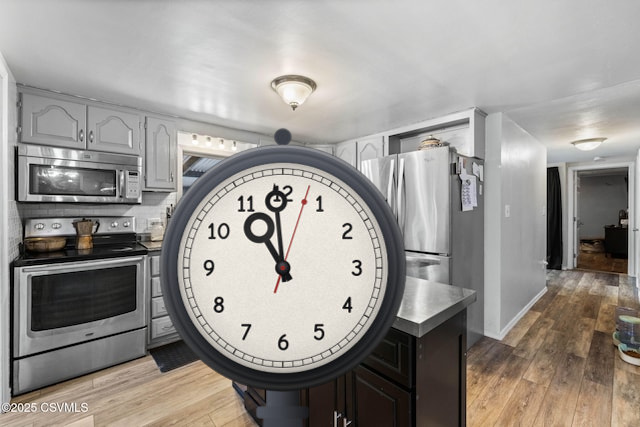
10:59:03
